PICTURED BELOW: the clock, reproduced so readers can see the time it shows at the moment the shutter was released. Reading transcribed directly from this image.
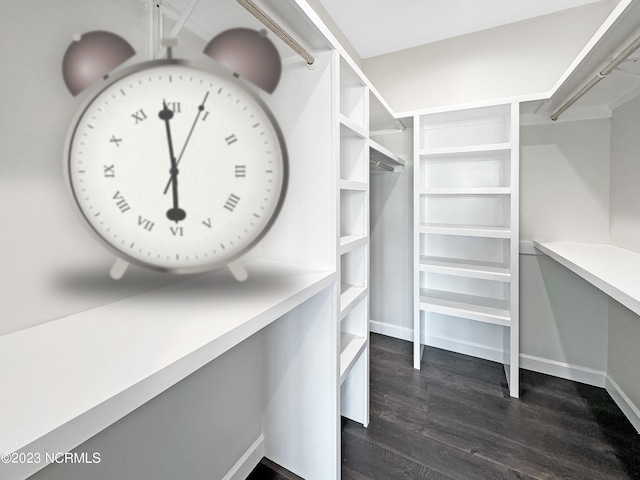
5:59:04
